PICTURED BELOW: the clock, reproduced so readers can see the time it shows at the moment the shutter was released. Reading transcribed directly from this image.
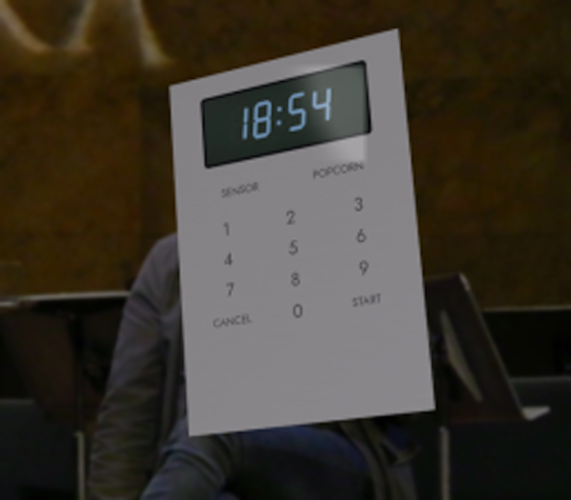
18:54
